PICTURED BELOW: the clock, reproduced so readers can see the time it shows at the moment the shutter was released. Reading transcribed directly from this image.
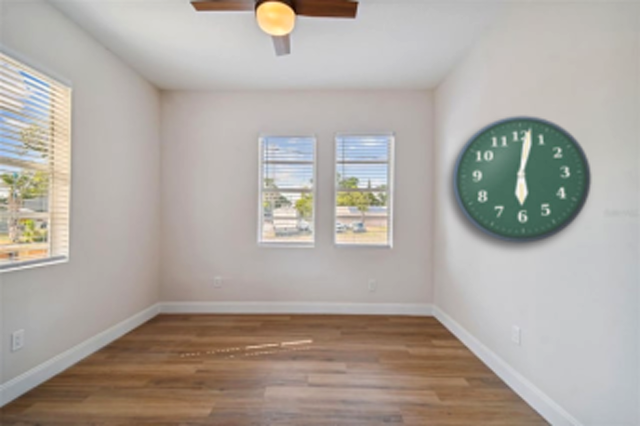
6:02
